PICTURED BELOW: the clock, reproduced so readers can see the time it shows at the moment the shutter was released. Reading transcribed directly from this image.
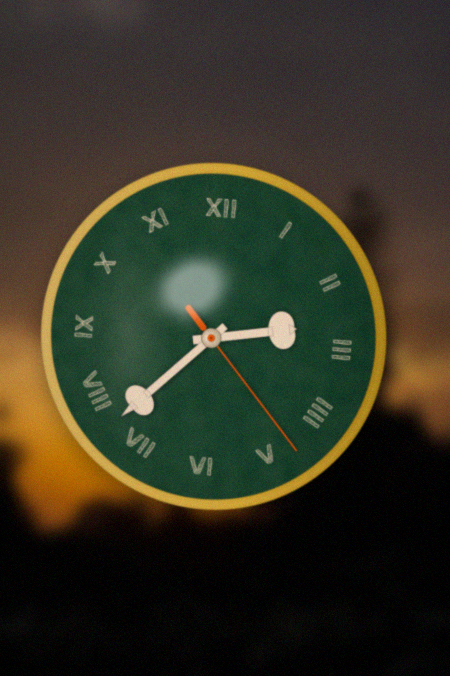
2:37:23
